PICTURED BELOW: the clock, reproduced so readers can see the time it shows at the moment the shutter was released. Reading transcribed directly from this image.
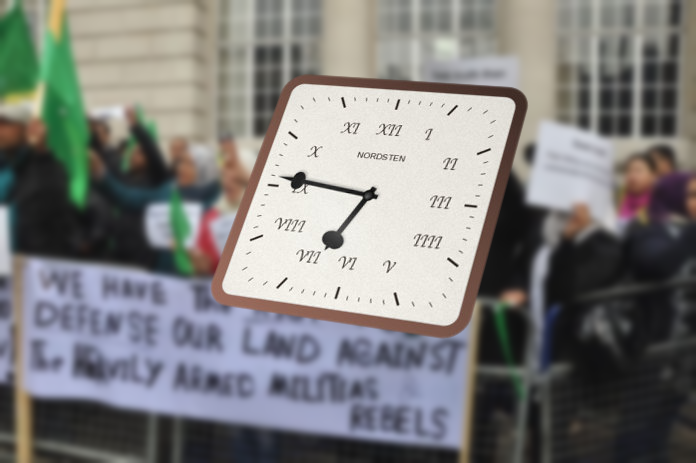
6:46
